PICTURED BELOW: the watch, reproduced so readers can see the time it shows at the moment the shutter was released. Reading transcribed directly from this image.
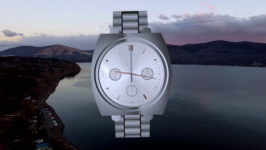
9:17
